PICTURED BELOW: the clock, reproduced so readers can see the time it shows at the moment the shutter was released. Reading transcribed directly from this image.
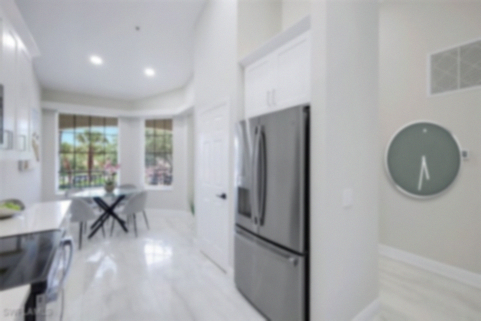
5:31
